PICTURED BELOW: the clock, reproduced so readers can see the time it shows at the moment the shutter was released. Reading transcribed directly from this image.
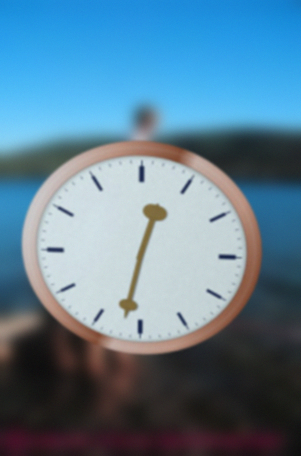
12:32
